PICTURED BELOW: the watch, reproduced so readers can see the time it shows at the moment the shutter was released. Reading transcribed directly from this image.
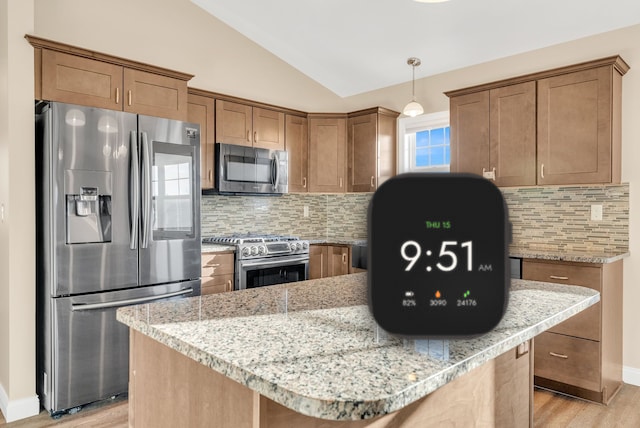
9:51
